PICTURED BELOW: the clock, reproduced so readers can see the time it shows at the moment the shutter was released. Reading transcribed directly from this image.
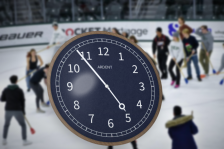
4:54
